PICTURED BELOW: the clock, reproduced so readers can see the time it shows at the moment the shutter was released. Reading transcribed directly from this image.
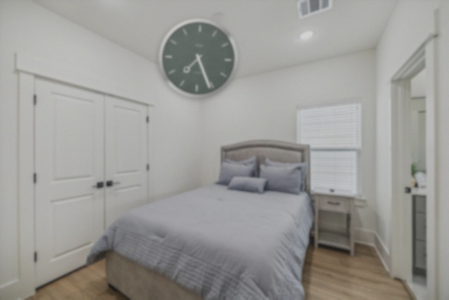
7:26
